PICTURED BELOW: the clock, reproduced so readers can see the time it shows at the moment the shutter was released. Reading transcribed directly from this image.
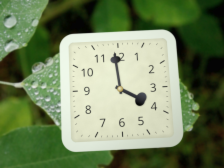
3:59
